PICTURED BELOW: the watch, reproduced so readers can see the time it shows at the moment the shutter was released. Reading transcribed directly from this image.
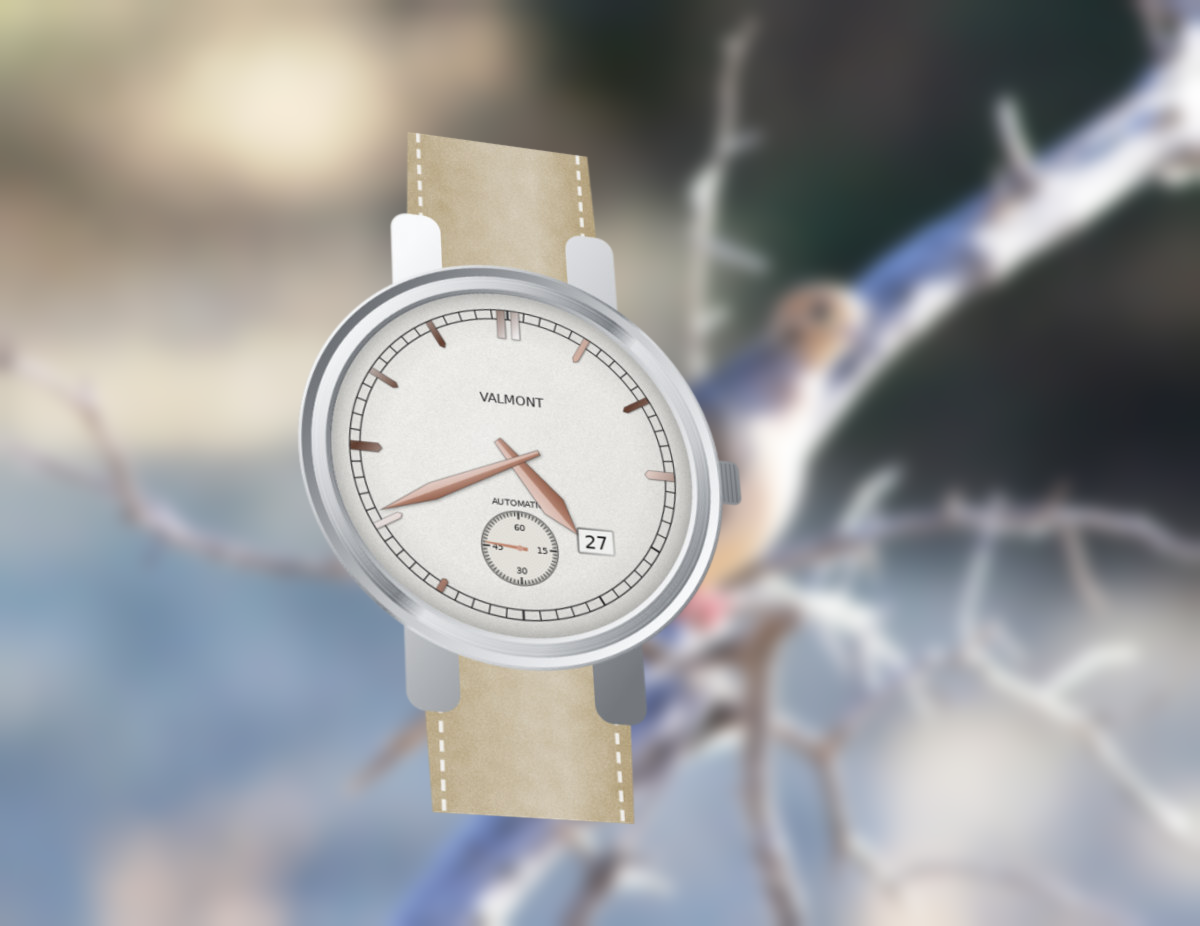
4:40:46
